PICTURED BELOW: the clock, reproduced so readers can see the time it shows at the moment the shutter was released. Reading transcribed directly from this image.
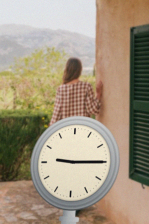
9:15
